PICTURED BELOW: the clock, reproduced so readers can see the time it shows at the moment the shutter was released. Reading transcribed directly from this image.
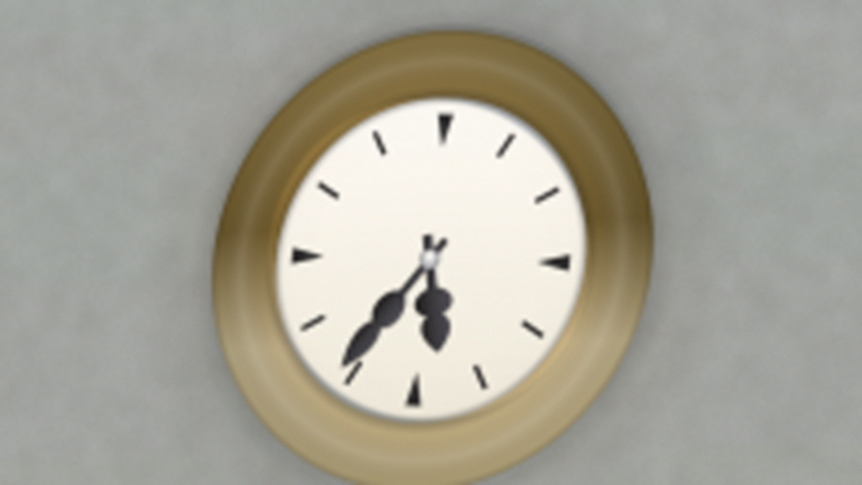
5:36
